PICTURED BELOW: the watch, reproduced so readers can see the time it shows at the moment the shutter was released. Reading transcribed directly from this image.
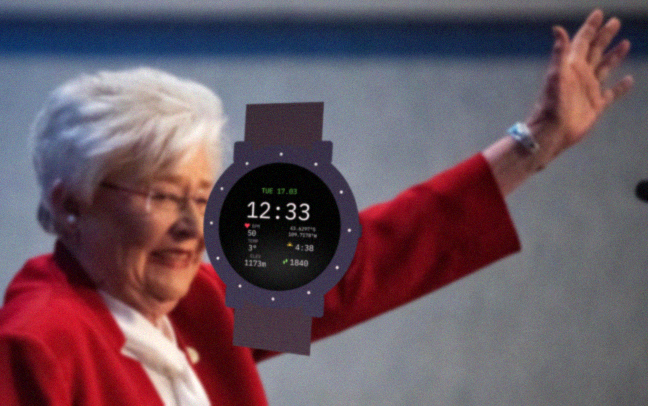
12:33
